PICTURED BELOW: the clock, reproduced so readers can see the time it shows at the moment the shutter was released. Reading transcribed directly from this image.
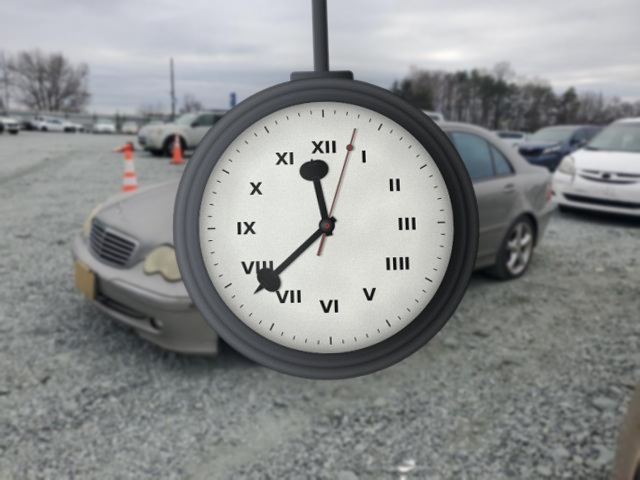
11:38:03
